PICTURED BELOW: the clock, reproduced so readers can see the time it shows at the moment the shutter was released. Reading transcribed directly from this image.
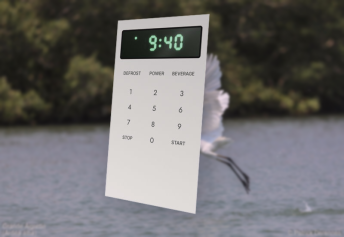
9:40
